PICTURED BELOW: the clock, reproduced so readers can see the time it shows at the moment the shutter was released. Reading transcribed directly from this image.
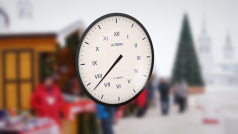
7:38
